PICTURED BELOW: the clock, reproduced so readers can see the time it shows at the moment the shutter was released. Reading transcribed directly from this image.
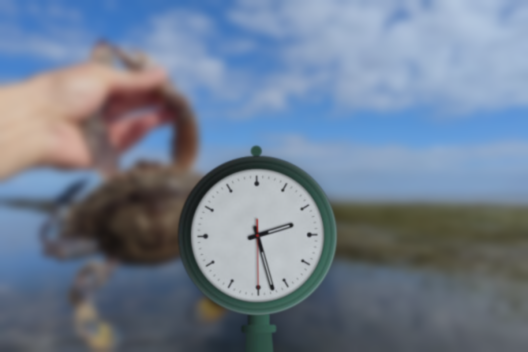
2:27:30
